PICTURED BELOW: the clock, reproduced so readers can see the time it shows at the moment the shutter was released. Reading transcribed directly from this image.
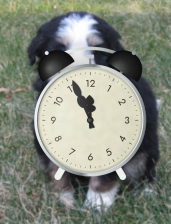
11:56
